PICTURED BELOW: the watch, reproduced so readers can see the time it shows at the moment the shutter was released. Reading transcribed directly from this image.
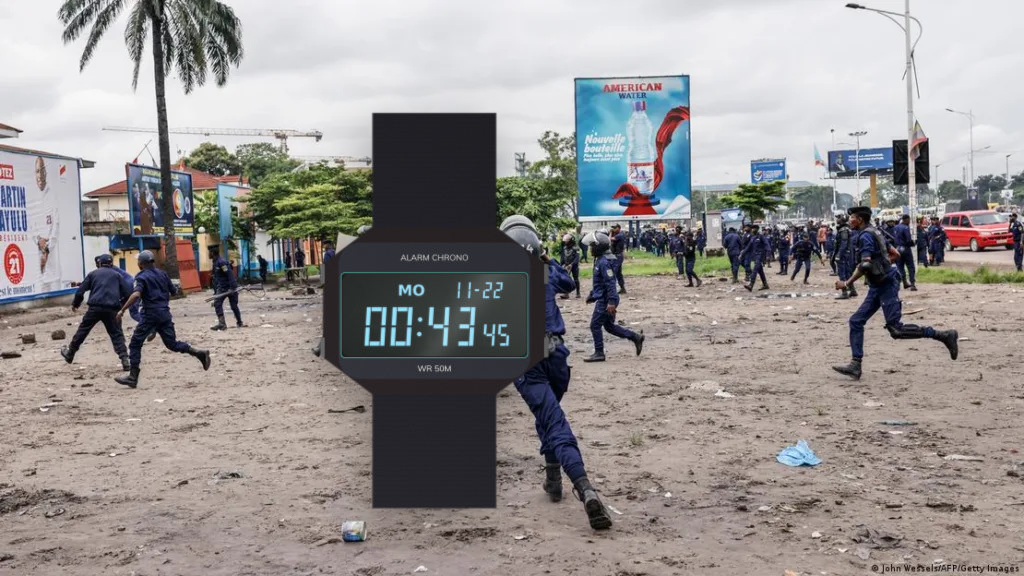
0:43:45
